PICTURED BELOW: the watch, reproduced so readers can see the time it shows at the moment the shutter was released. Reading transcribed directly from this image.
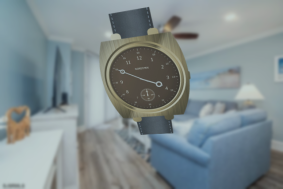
3:50
